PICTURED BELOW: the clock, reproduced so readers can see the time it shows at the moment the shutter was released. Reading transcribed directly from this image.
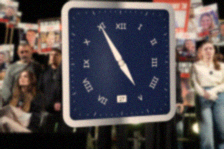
4:55
